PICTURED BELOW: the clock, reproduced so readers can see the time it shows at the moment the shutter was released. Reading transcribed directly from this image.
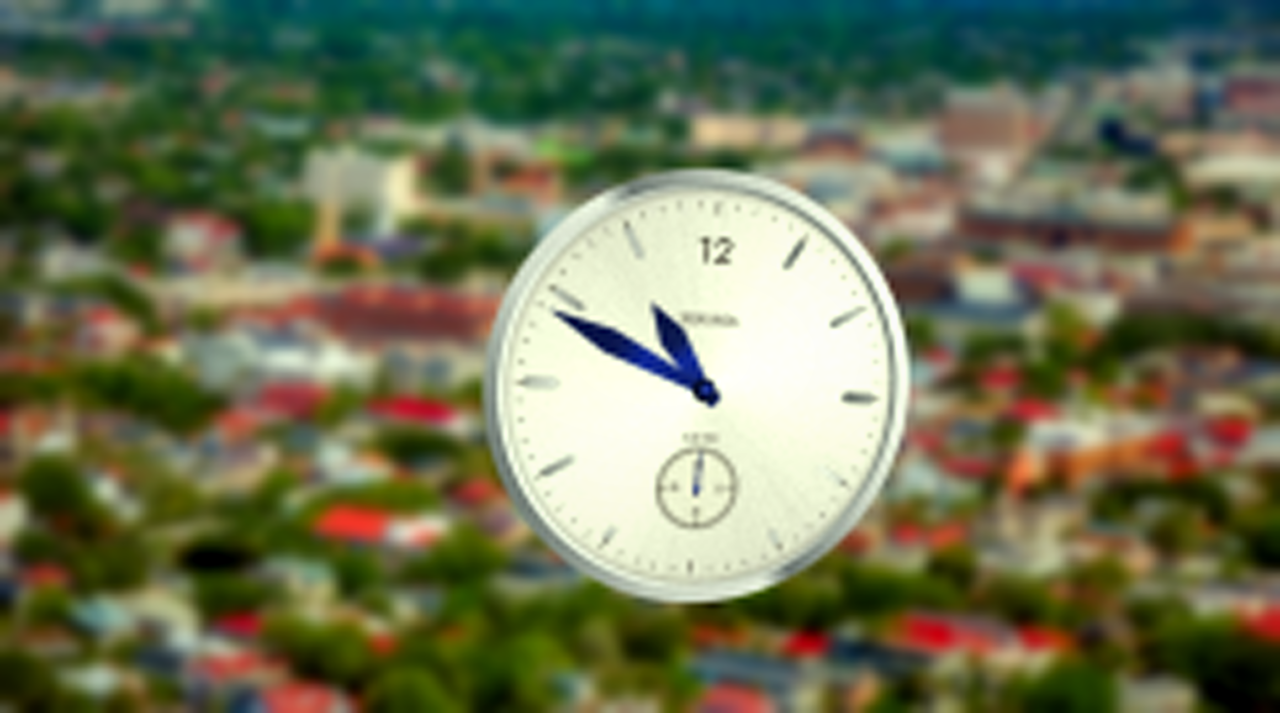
10:49
